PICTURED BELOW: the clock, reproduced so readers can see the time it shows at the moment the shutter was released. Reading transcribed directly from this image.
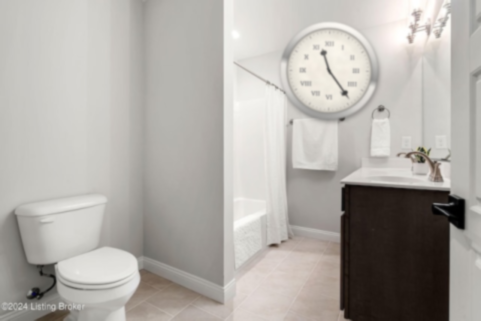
11:24
